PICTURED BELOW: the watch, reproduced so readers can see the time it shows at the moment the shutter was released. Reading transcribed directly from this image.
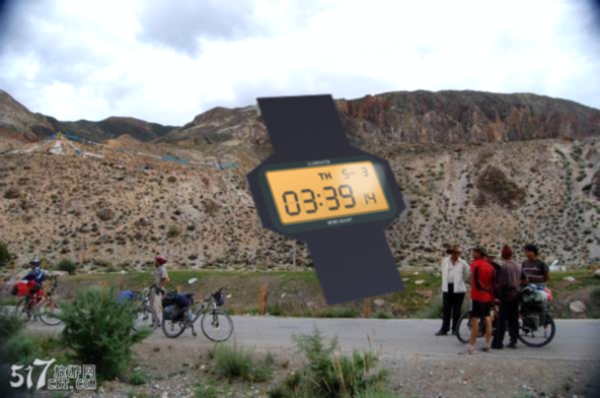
3:39:14
